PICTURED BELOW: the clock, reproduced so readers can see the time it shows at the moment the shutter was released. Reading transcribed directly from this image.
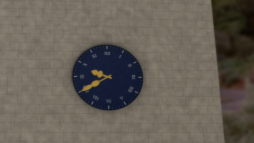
9:40
